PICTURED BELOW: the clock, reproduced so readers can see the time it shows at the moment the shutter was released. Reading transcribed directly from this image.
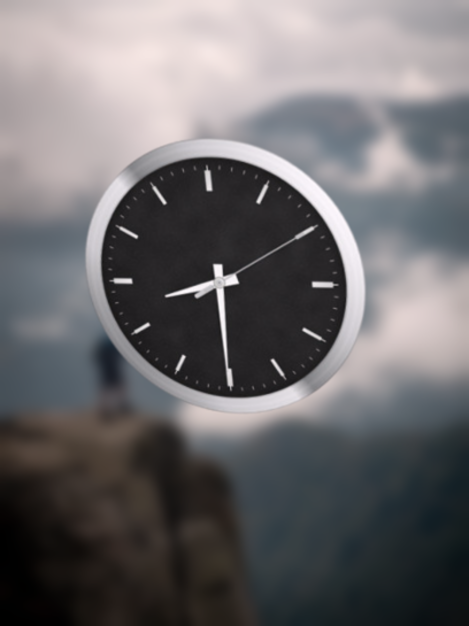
8:30:10
